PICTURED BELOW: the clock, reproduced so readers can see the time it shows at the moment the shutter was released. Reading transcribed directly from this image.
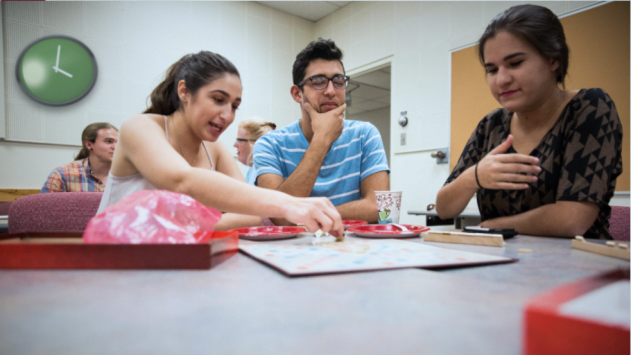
4:01
